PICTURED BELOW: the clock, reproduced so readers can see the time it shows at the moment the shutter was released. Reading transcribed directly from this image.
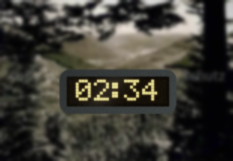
2:34
